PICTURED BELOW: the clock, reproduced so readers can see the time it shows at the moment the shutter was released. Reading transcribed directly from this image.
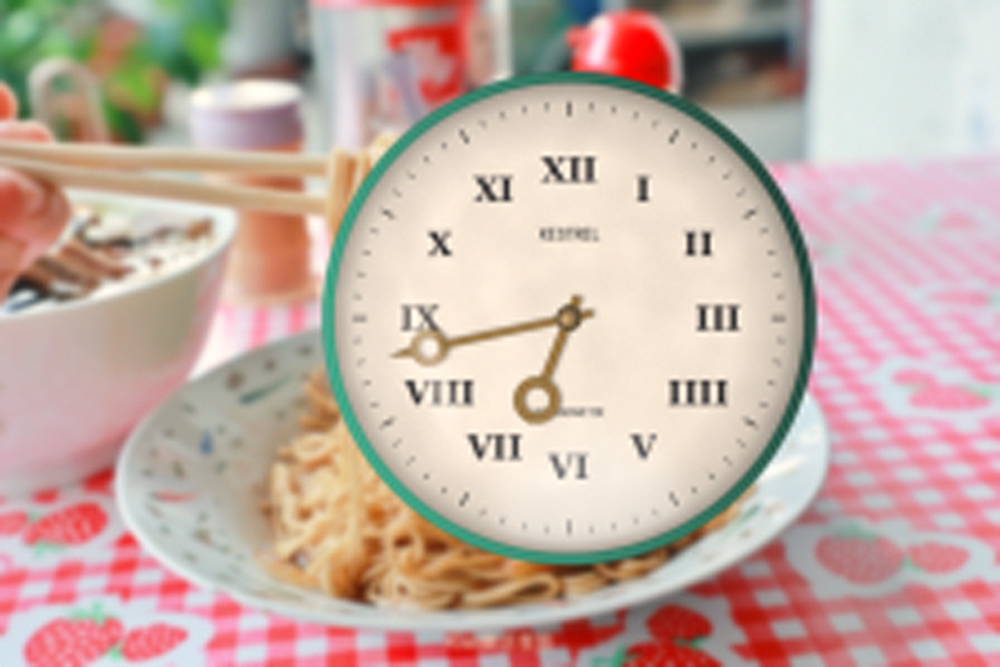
6:43
